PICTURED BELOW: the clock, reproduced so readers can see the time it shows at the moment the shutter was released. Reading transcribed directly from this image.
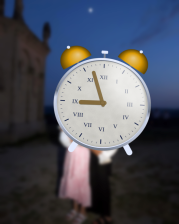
8:57
